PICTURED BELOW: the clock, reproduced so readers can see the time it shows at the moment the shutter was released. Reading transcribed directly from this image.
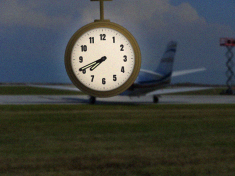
7:41
